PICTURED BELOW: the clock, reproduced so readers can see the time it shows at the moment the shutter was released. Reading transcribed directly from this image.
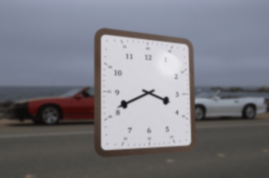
3:41
